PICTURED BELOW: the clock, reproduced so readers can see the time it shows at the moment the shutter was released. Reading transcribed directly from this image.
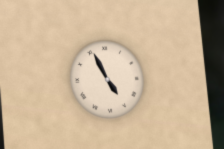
4:56
